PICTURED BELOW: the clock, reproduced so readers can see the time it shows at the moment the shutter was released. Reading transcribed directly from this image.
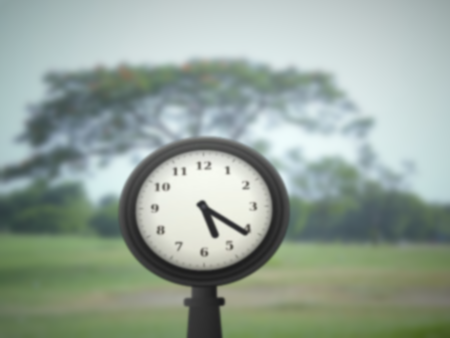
5:21
